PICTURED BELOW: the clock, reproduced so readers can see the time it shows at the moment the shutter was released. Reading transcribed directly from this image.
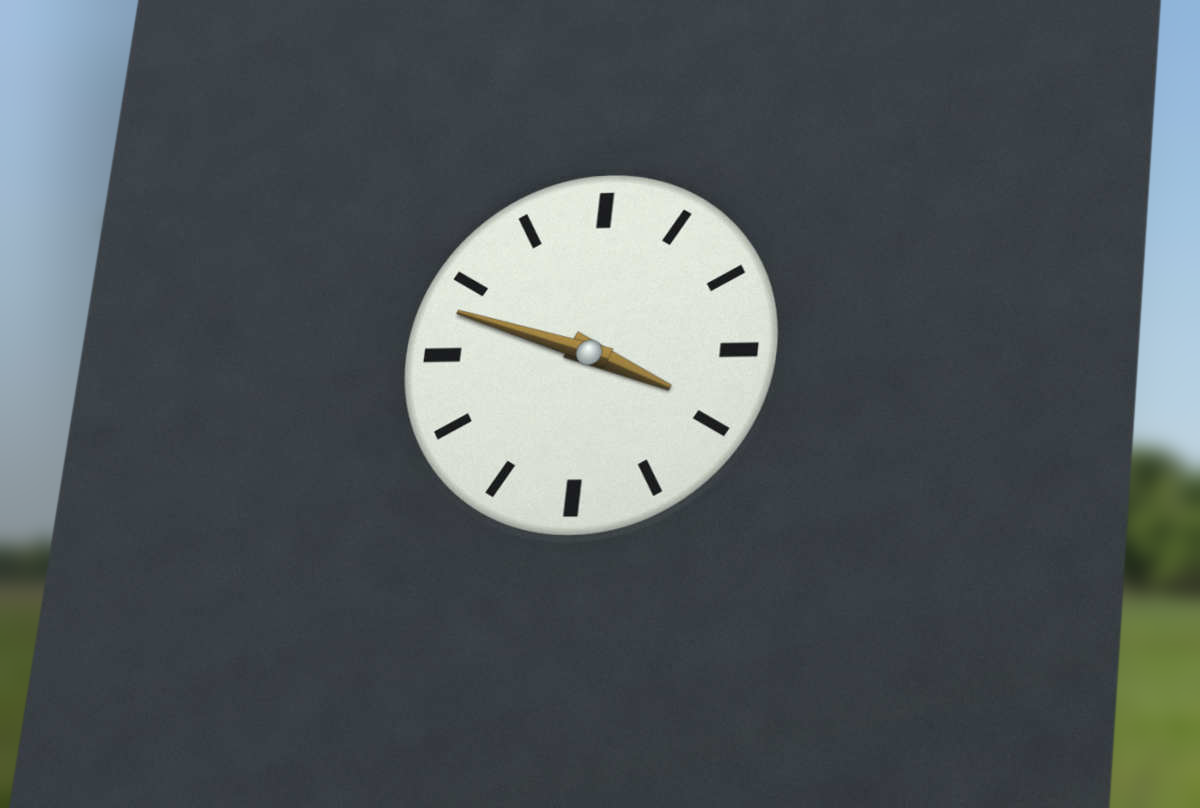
3:48
